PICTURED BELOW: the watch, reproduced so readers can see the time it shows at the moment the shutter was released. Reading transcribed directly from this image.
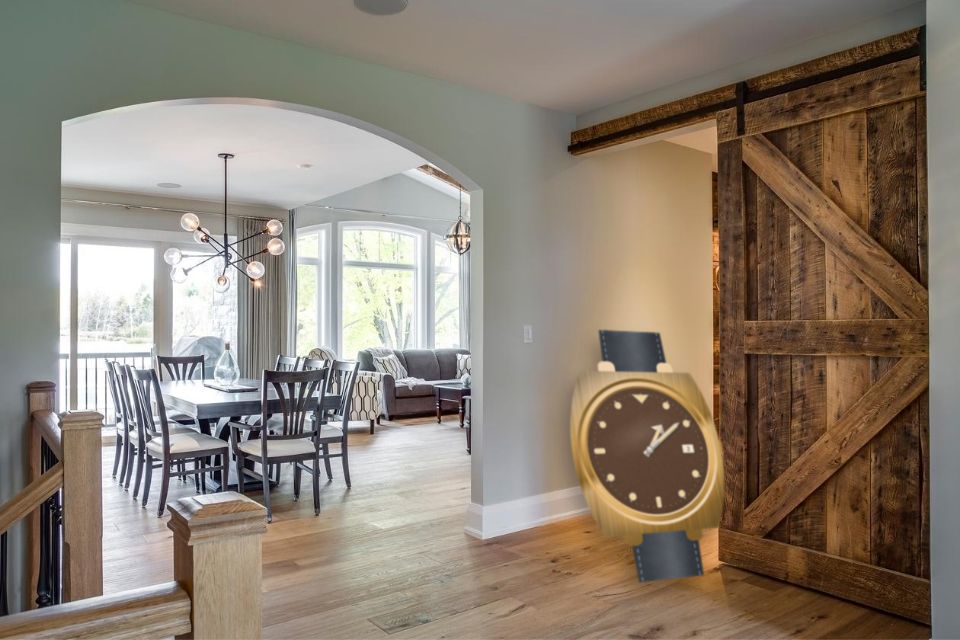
1:09
